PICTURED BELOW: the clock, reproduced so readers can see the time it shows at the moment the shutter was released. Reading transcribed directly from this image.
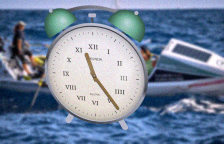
11:24
